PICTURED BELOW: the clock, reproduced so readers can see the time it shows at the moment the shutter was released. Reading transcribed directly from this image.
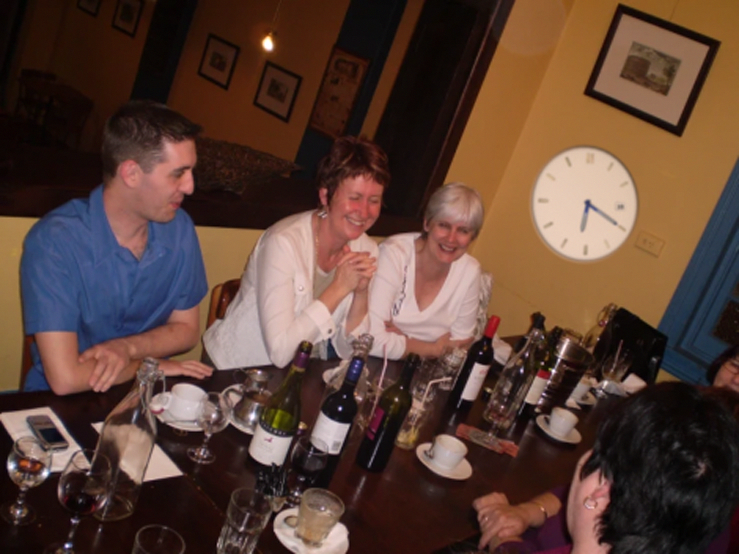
6:20
